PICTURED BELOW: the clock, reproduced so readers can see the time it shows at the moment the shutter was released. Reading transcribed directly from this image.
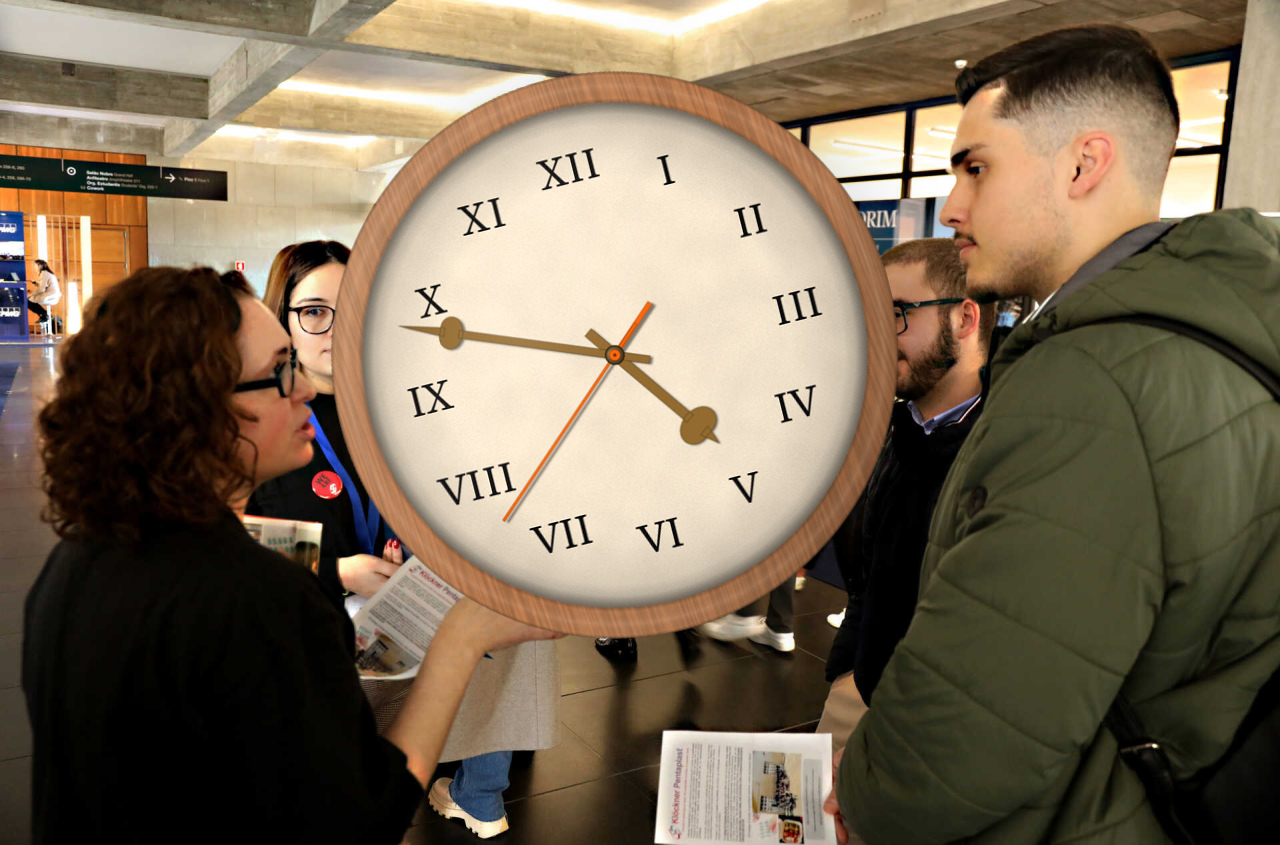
4:48:38
